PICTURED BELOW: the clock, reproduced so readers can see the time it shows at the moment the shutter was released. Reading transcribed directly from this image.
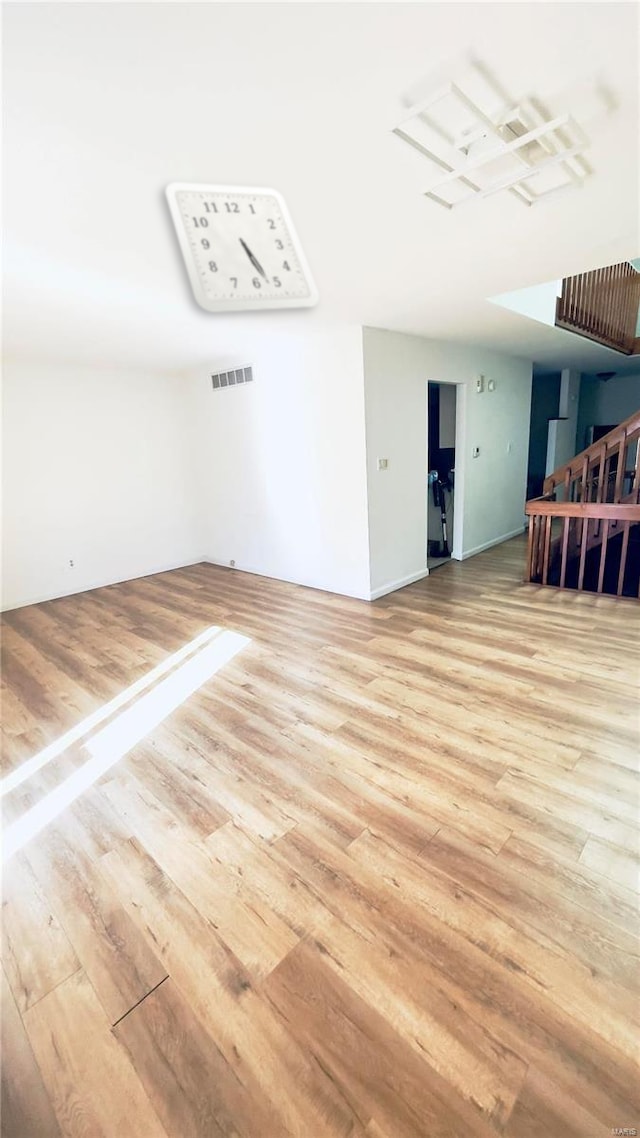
5:27
